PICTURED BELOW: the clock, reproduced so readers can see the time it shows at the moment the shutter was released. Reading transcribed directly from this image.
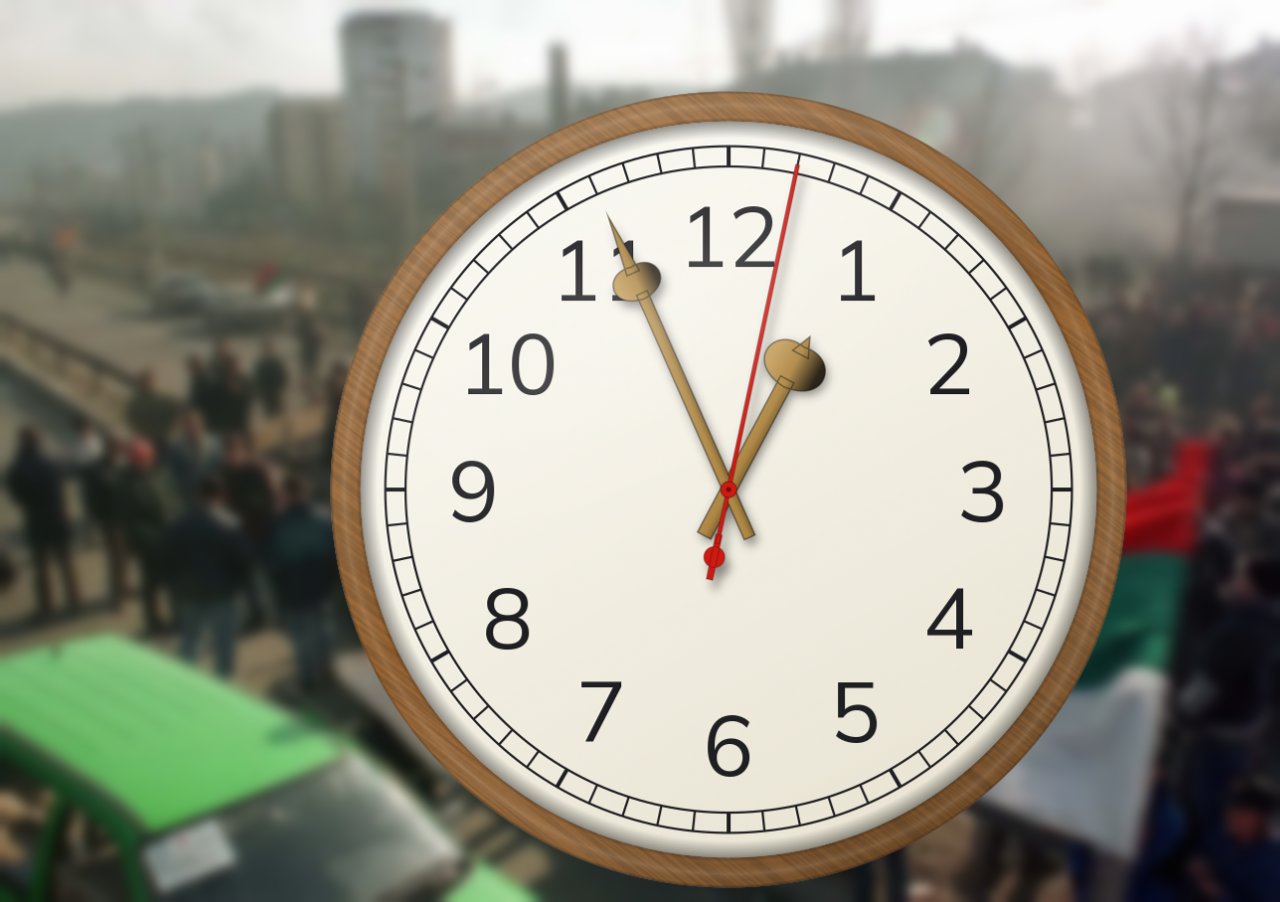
12:56:02
